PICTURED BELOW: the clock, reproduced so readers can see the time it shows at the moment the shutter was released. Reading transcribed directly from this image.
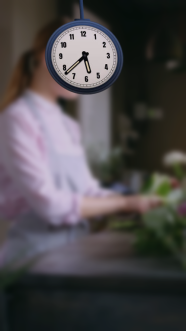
5:38
